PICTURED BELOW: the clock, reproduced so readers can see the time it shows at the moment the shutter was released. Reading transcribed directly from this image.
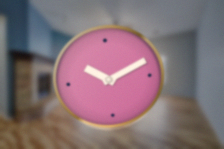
10:11
